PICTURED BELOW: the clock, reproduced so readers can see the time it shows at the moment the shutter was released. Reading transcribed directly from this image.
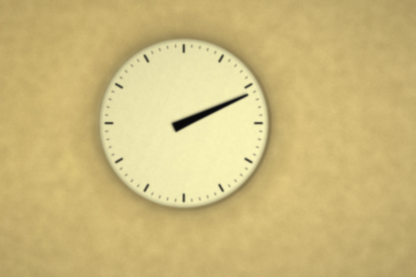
2:11
